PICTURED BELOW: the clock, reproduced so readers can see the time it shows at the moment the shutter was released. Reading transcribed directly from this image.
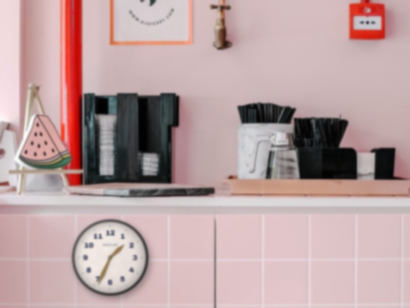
1:34
